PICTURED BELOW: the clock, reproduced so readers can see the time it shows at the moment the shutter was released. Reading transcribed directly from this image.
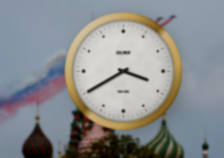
3:40
